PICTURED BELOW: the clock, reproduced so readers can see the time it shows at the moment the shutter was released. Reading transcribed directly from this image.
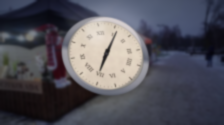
7:06
